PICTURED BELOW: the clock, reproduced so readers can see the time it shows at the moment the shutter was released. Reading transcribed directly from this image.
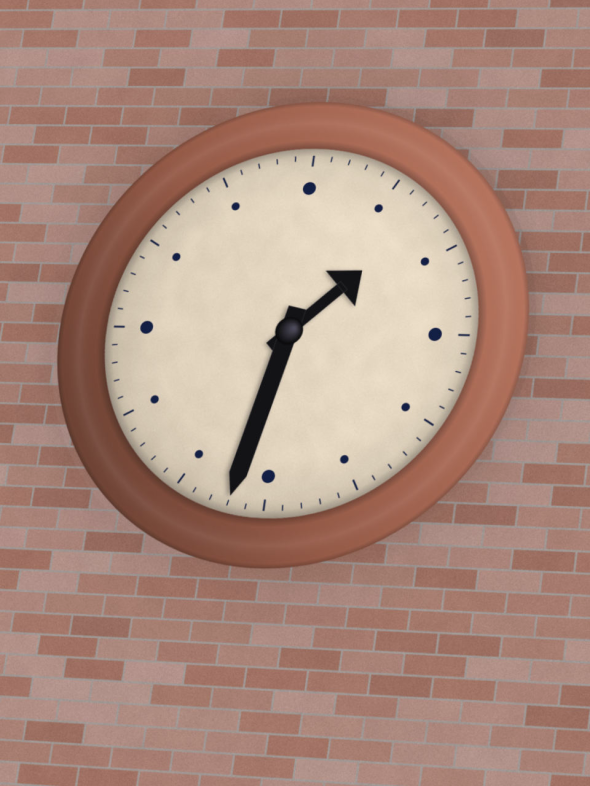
1:32
